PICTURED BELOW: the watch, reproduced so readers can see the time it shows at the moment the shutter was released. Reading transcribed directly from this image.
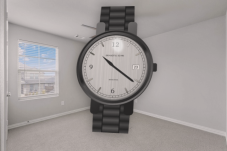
10:21
